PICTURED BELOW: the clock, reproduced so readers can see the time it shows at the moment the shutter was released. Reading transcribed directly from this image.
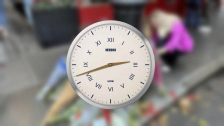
2:42
